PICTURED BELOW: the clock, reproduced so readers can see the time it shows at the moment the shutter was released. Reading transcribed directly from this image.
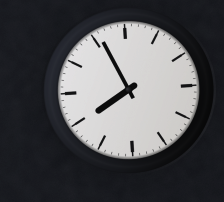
7:56
